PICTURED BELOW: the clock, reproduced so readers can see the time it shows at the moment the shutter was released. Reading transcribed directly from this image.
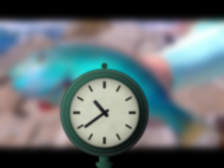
10:39
